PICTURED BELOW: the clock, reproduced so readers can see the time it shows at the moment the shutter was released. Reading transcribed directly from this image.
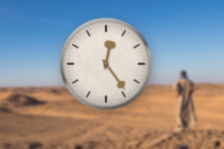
12:24
